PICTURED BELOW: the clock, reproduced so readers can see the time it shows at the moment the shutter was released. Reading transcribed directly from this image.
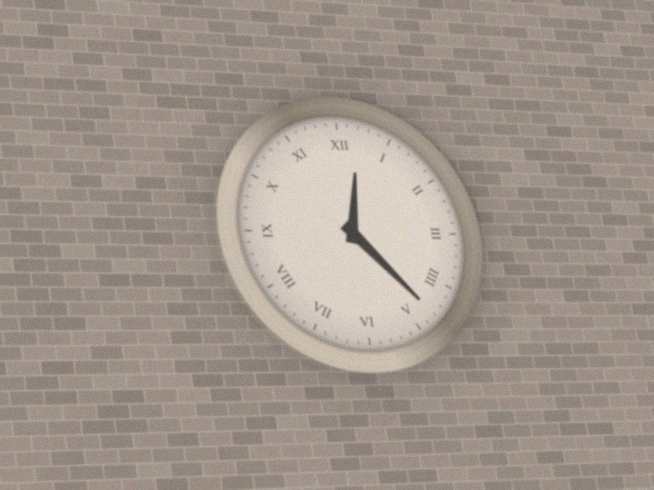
12:23
